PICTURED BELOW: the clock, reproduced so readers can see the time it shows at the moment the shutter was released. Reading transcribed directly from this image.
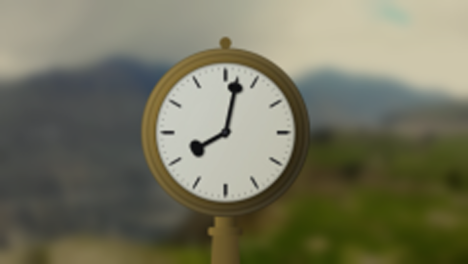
8:02
